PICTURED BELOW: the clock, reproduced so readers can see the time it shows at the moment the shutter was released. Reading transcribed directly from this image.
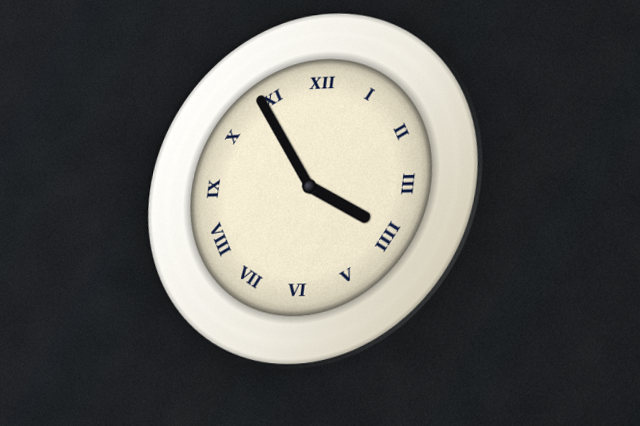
3:54
